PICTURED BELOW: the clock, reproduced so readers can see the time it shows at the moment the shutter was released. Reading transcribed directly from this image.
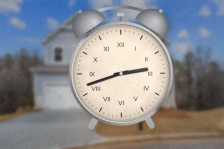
2:42
